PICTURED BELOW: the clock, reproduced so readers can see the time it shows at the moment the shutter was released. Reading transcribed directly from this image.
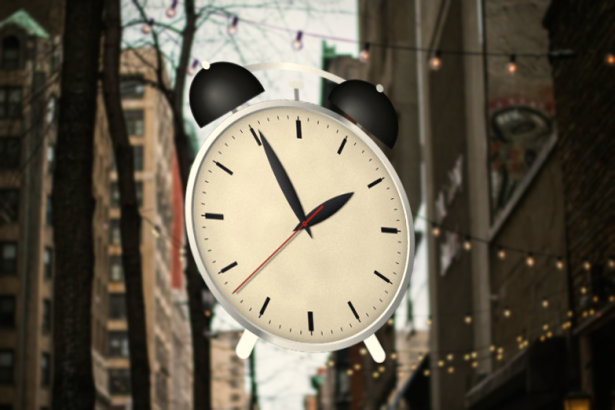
1:55:38
